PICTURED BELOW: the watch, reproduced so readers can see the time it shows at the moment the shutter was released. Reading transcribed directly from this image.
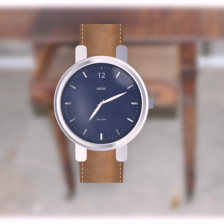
7:11
